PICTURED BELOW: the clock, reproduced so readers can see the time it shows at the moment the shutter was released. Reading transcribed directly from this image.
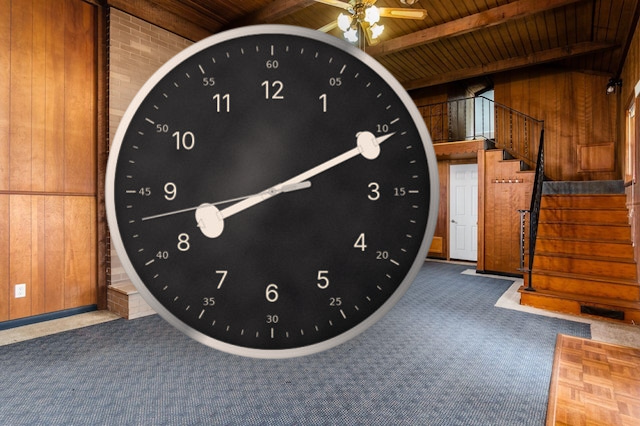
8:10:43
